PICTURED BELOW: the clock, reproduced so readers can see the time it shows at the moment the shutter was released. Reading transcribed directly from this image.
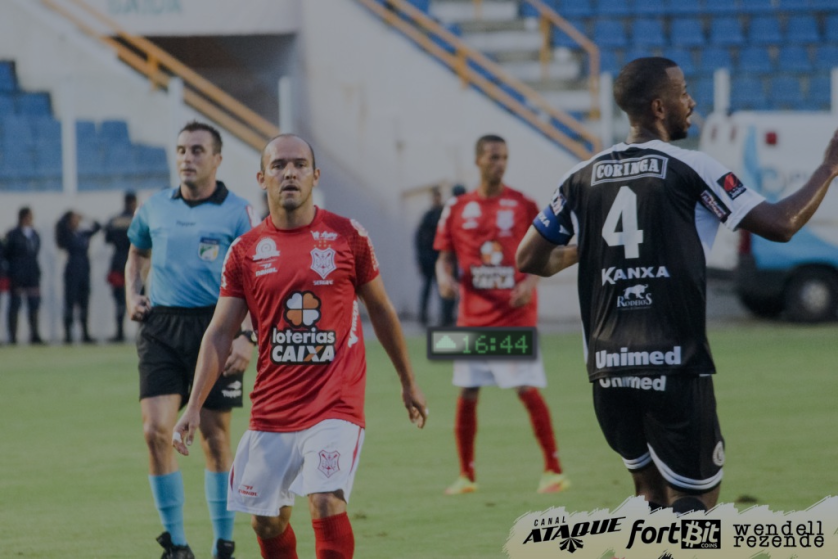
16:44
